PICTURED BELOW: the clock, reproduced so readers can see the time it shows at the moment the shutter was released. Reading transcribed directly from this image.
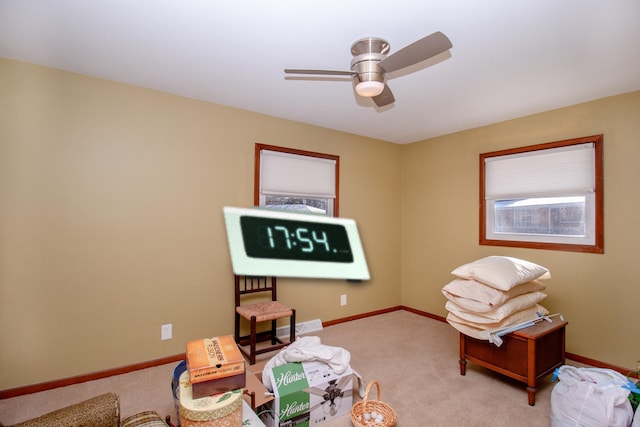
17:54
